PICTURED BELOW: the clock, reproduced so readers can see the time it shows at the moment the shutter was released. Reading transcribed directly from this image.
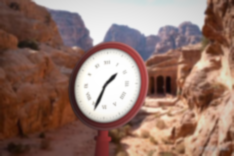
1:34
